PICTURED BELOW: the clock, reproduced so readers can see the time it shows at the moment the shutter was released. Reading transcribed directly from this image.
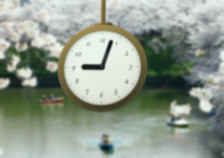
9:03
